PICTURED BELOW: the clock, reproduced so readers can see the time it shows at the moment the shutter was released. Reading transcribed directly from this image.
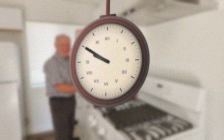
9:50
